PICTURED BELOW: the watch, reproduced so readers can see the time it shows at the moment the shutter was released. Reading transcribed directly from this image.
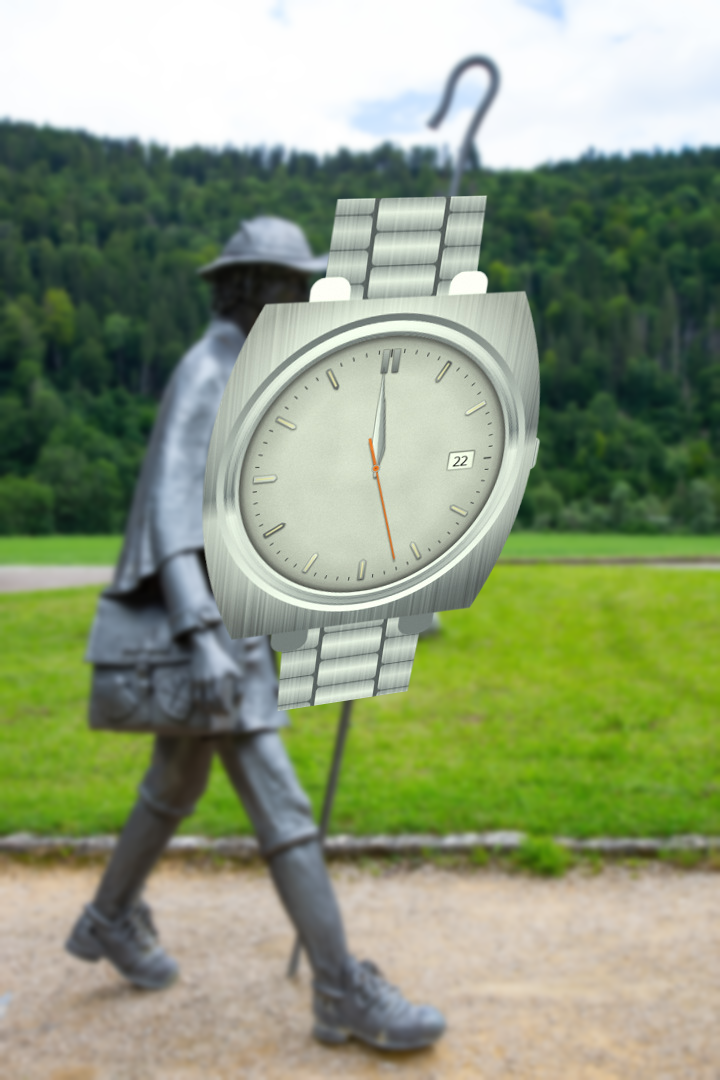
11:59:27
